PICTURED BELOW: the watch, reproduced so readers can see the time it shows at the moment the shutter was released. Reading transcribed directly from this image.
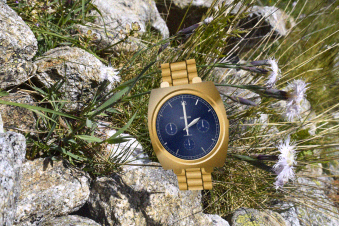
2:00
